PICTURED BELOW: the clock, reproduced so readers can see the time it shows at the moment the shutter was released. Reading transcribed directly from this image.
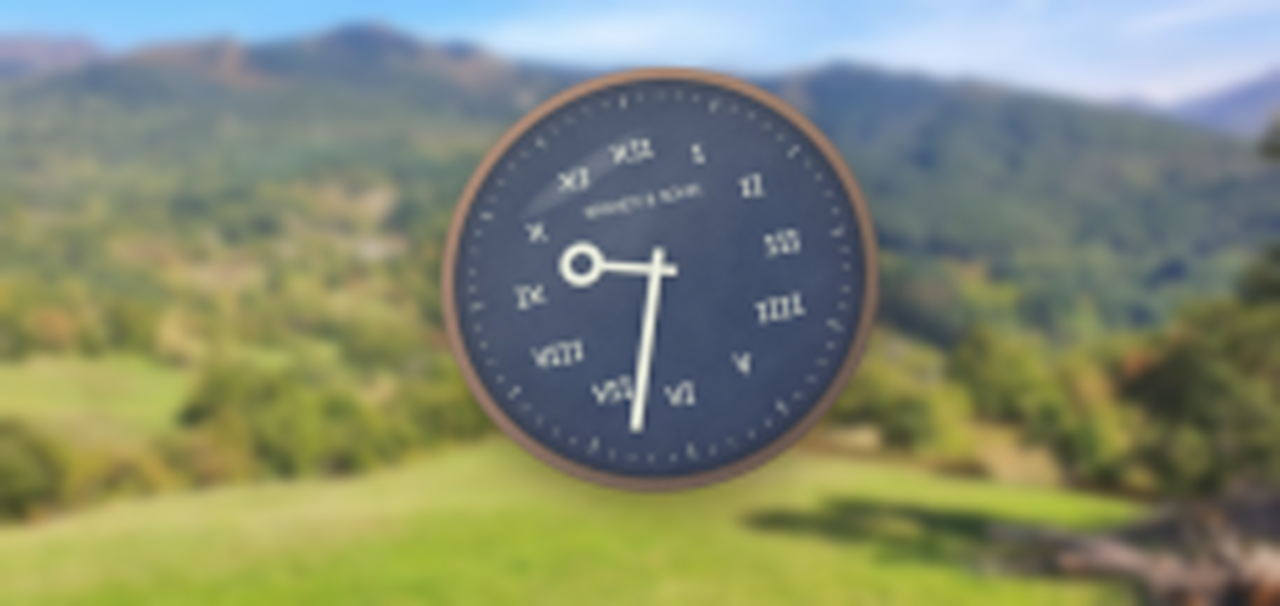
9:33
